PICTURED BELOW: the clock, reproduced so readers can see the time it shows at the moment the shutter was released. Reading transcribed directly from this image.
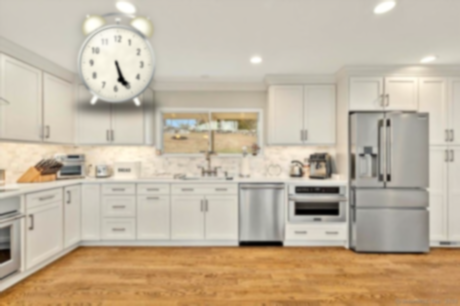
5:26
